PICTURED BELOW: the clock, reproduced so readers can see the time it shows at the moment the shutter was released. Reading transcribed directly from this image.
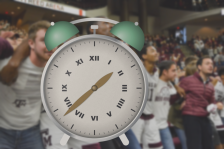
1:38
